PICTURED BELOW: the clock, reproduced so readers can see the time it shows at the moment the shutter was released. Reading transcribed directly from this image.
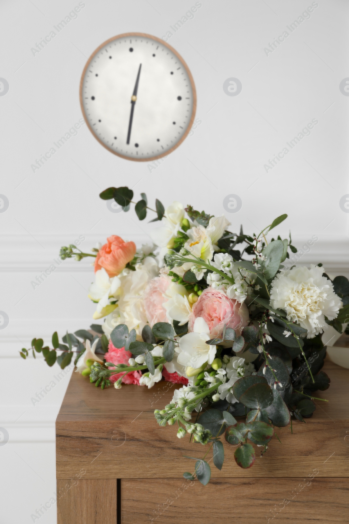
12:32
